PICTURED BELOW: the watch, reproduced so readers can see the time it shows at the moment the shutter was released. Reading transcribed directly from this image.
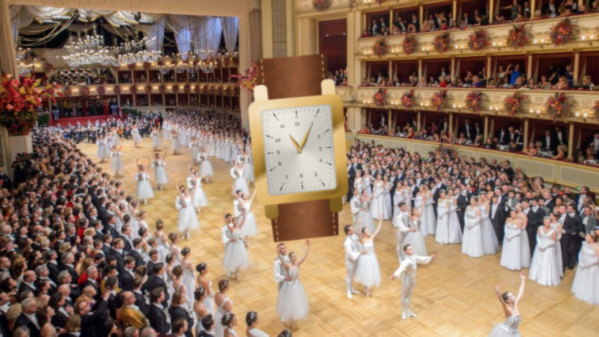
11:05
